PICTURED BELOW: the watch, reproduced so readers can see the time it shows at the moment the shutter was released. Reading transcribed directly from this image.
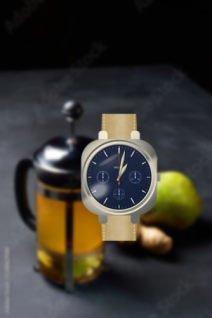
1:02
